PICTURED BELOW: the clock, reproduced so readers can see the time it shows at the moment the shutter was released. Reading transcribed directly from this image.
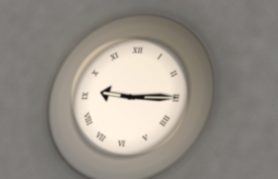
9:15
